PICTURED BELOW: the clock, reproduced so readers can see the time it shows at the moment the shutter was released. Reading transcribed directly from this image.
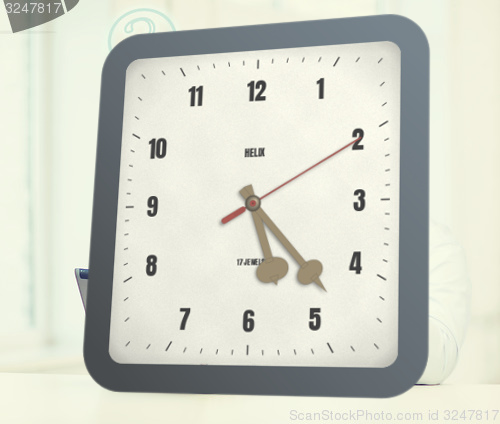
5:23:10
